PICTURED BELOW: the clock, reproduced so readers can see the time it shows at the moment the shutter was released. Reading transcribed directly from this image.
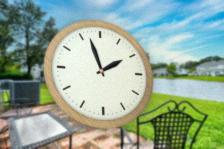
1:57
